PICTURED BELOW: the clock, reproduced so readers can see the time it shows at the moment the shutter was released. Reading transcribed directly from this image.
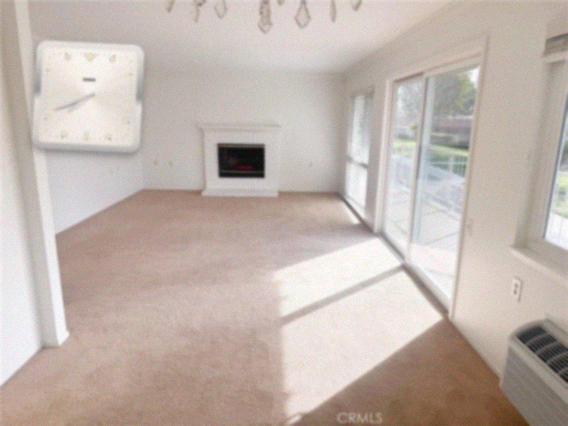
7:41
